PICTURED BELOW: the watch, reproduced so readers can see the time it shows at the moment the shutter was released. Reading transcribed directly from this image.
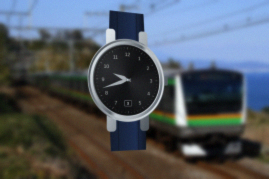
9:42
